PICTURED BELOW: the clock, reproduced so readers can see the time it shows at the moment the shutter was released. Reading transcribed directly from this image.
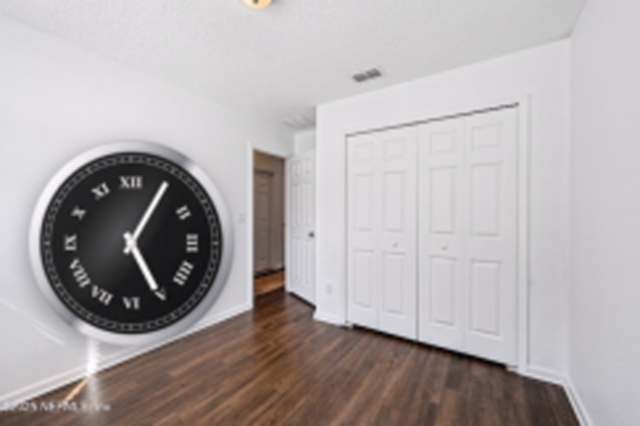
5:05
